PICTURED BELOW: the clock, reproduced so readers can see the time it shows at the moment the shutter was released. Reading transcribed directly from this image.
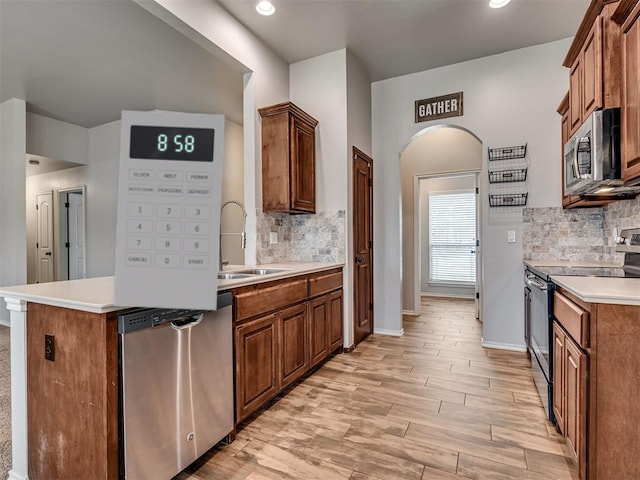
8:58
